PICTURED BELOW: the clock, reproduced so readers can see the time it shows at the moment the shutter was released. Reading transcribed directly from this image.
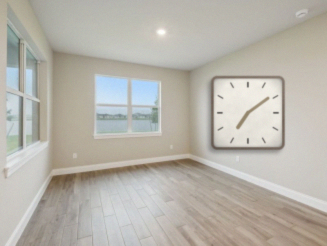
7:09
